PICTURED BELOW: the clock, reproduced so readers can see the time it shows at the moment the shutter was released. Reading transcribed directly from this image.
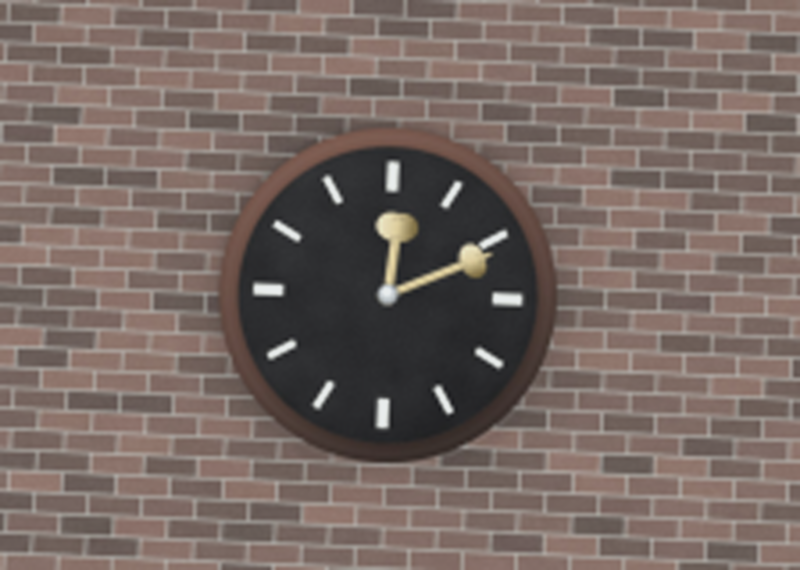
12:11
